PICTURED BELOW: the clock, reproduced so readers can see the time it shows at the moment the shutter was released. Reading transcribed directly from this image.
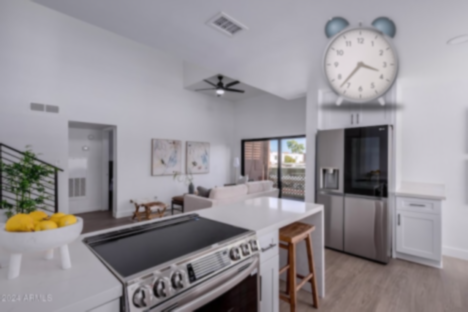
3:37
